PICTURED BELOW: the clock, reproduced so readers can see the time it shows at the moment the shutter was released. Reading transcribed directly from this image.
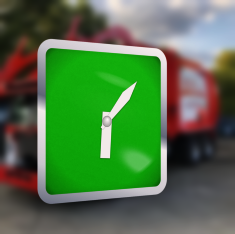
6:07
